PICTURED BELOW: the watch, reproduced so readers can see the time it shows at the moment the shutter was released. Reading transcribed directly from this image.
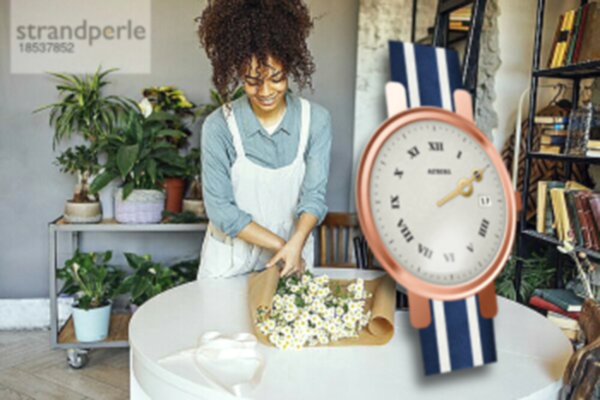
2:10
